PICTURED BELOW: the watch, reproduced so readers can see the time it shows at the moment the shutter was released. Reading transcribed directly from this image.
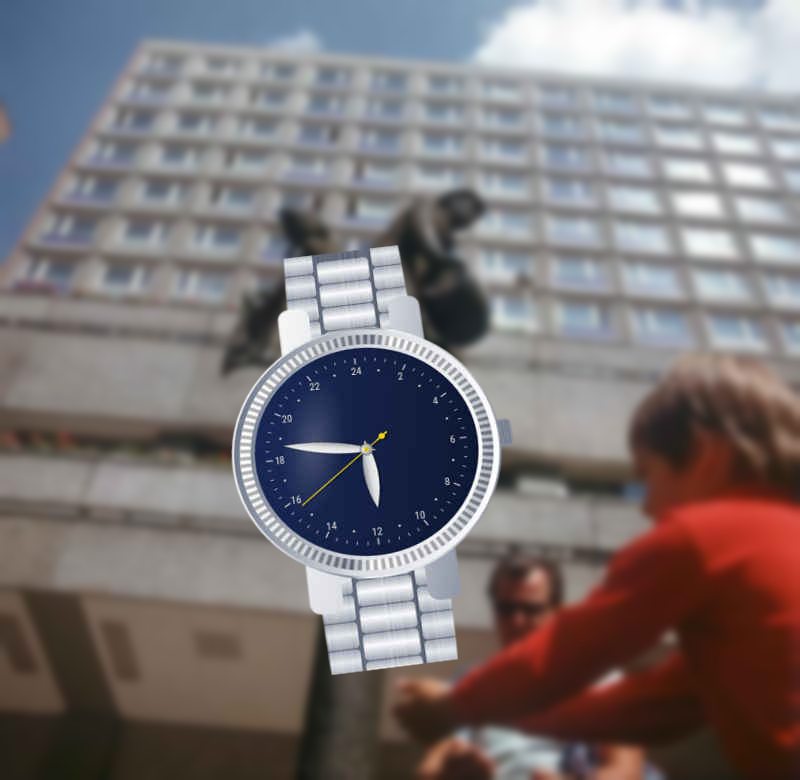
11:46:39
